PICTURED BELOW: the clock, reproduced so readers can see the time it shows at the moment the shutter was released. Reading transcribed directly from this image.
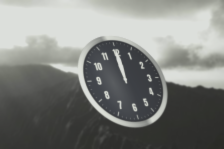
12:00
